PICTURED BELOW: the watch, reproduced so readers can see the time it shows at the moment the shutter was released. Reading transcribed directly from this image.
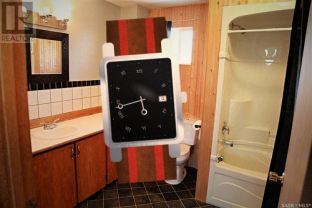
5:43
